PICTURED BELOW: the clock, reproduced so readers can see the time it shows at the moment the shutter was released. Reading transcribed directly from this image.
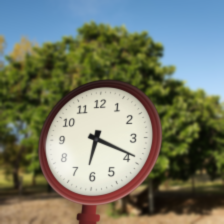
6:19
